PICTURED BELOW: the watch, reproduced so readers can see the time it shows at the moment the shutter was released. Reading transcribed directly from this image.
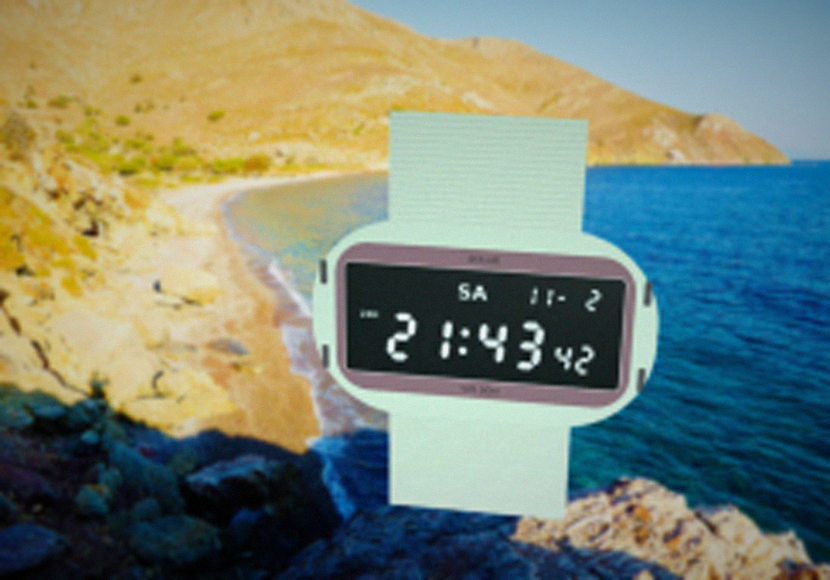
21:43:42
